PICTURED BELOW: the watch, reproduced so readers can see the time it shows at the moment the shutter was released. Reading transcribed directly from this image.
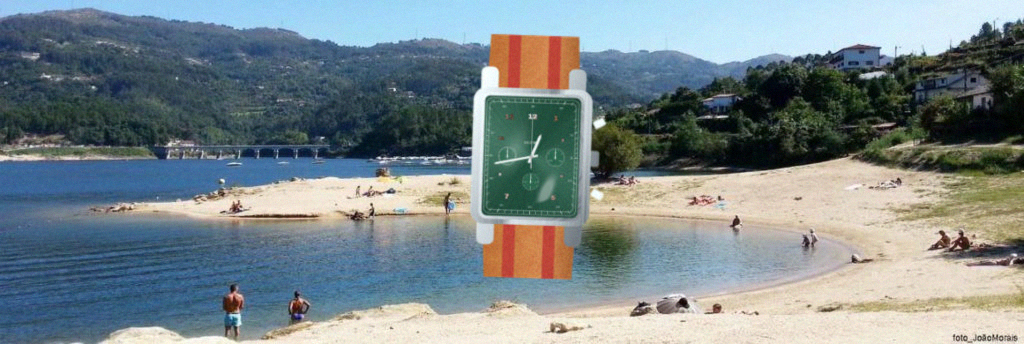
12:43
